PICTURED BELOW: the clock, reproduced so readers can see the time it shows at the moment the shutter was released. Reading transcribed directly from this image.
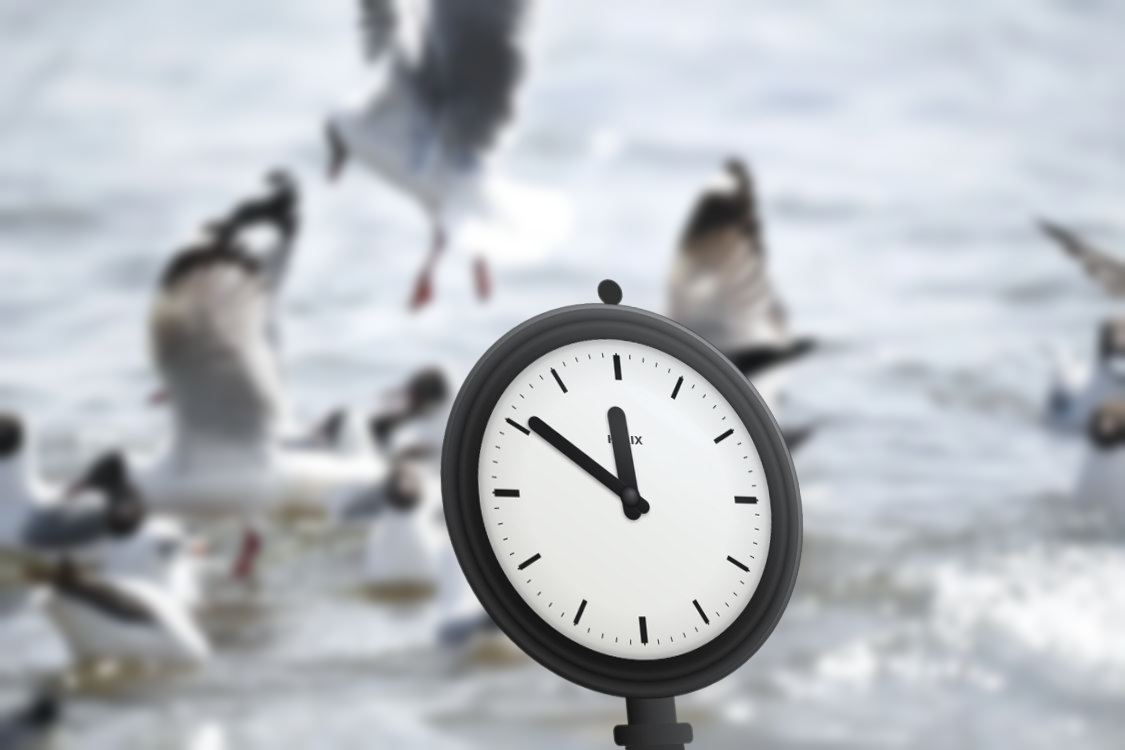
11:51
